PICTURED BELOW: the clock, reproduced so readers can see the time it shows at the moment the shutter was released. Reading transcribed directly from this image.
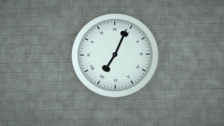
7:04
